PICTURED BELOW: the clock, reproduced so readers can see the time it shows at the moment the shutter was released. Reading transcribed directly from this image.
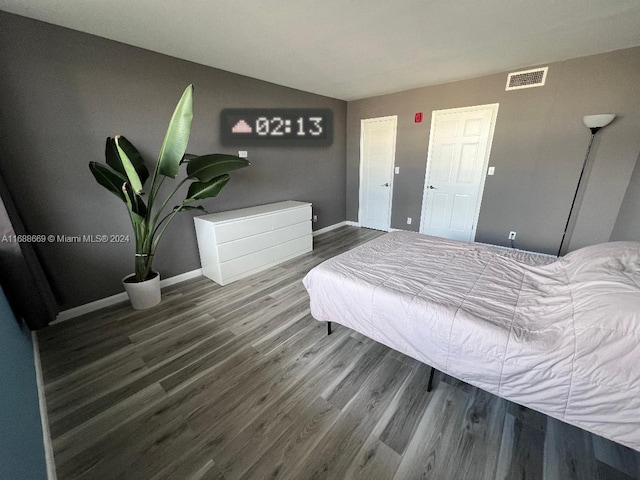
2:13
